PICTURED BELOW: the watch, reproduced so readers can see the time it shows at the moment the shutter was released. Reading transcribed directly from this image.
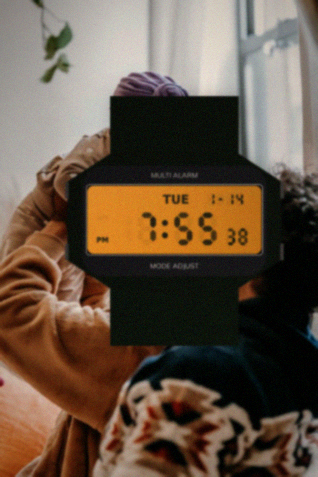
7:55:38
